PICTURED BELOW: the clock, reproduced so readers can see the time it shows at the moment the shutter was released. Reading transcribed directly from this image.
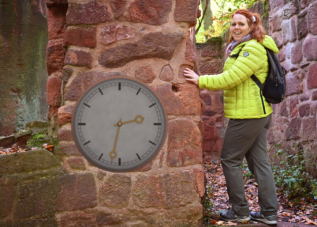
2:32
